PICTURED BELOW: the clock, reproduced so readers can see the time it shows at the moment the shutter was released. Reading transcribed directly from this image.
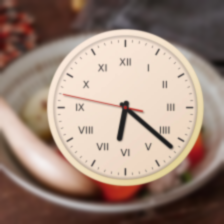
6:21:47
